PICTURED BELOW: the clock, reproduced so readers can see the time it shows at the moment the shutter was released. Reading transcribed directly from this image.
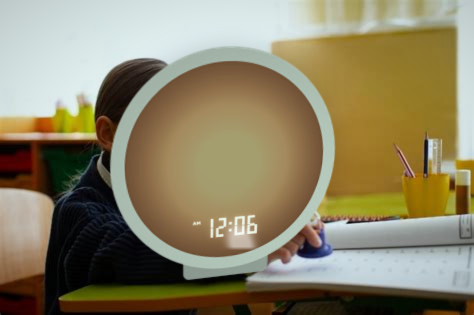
12:06
